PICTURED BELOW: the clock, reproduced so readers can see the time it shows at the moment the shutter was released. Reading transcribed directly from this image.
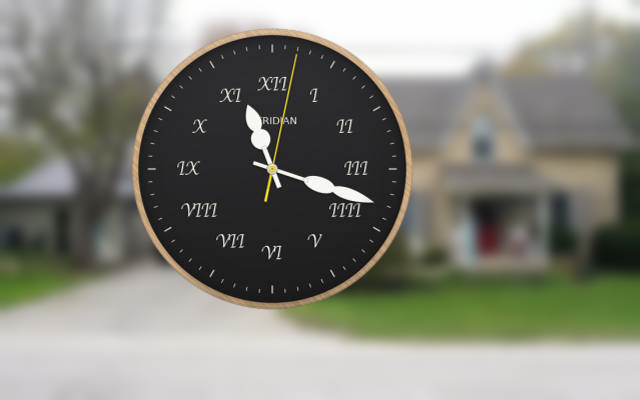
11:18:02
